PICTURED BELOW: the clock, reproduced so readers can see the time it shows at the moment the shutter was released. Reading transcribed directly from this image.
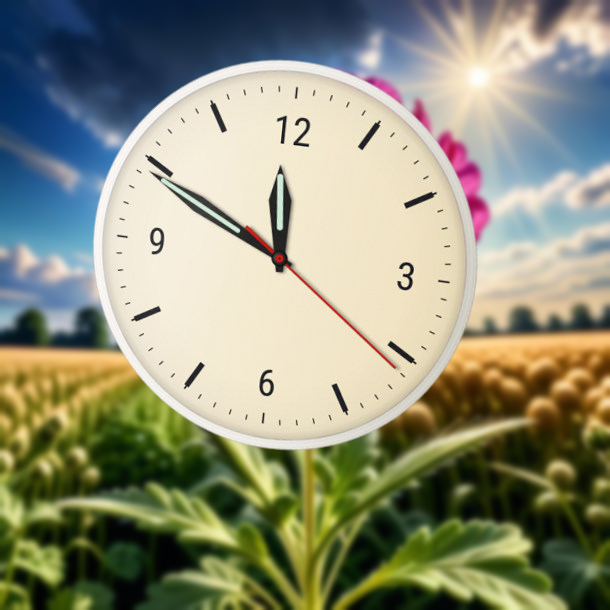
11:49:21
